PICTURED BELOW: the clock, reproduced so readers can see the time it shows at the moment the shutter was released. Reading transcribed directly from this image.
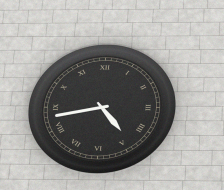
4:43
